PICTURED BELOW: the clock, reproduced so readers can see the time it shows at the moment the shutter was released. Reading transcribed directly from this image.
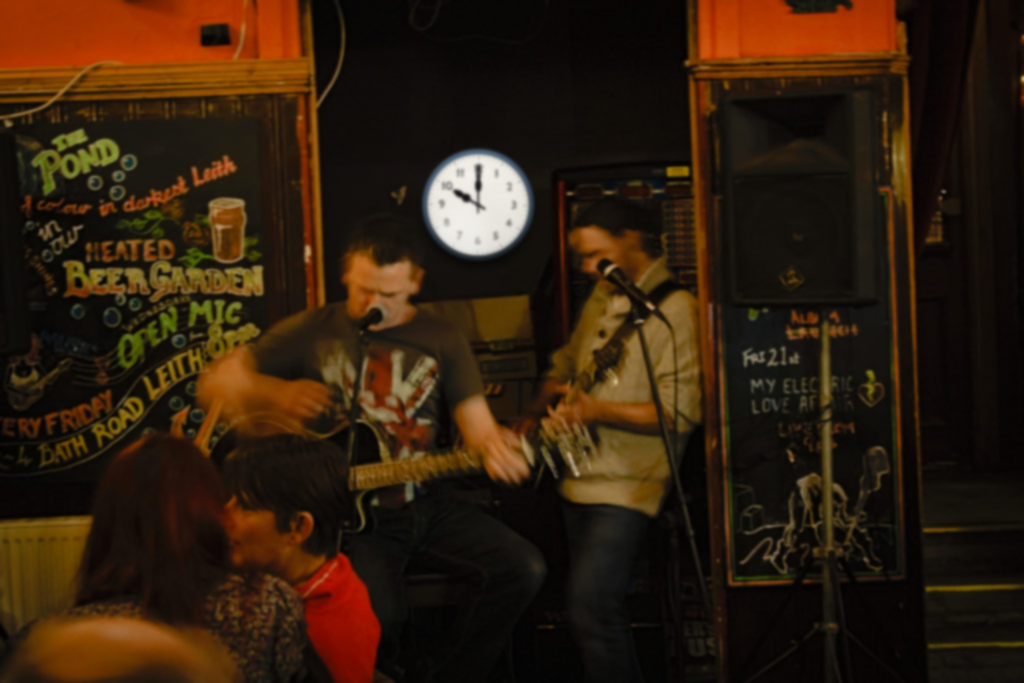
10:00
